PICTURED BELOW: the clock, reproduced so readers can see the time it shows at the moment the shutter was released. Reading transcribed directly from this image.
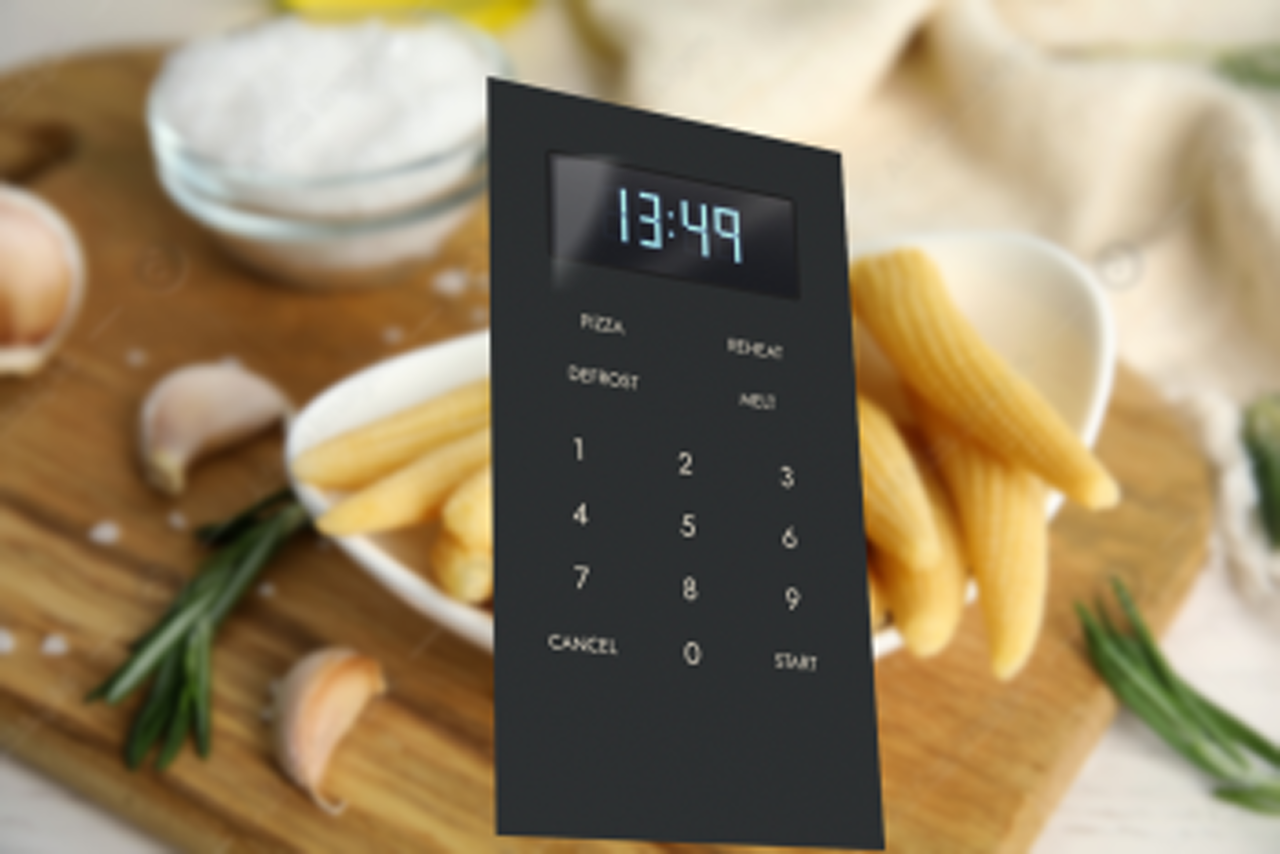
13:49
